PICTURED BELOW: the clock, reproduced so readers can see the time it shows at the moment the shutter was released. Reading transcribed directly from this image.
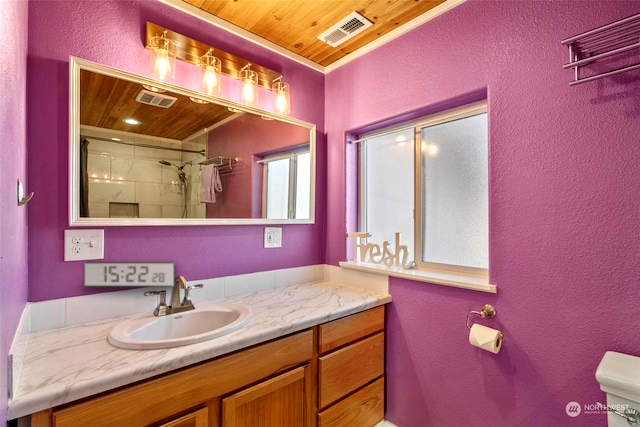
15:22
